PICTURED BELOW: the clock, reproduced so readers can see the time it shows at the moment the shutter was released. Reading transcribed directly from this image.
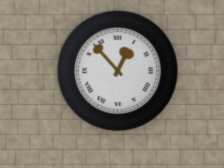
12:53
